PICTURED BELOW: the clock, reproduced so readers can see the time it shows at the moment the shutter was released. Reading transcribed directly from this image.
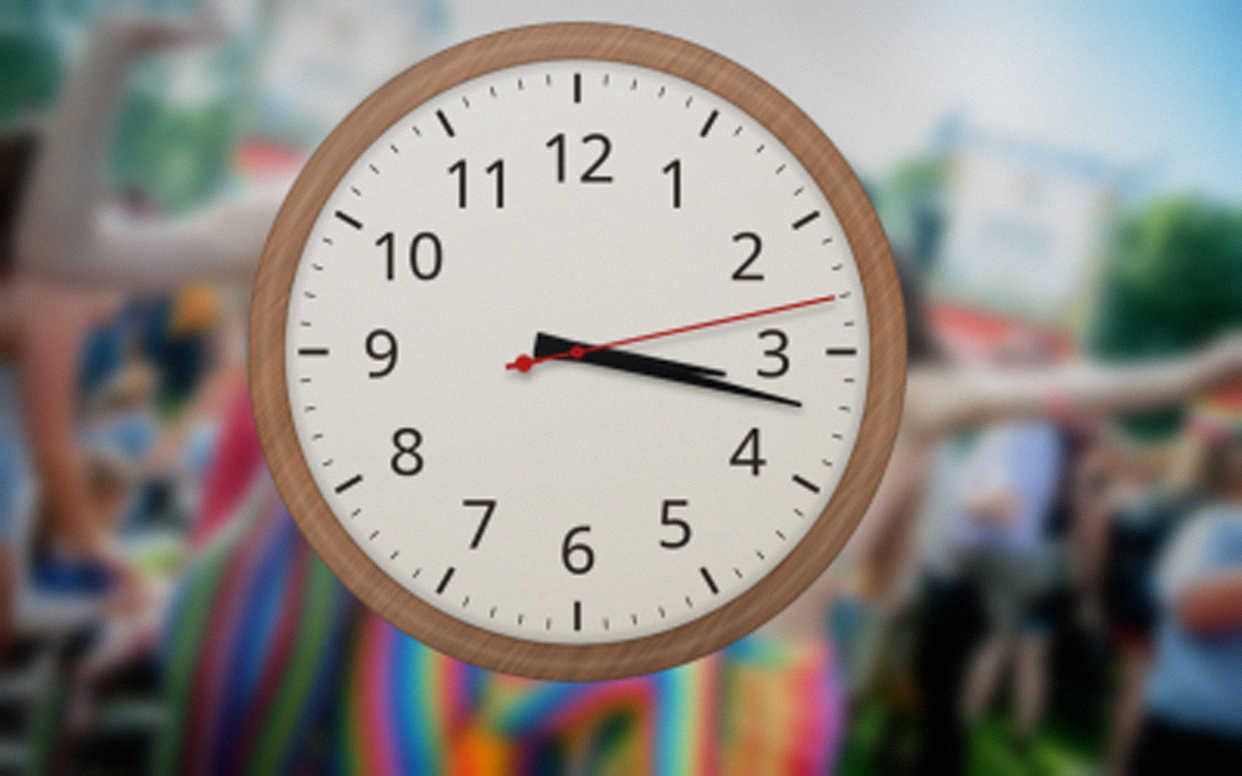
3:17:13
